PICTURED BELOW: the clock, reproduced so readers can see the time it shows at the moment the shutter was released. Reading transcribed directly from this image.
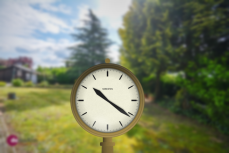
10:21
